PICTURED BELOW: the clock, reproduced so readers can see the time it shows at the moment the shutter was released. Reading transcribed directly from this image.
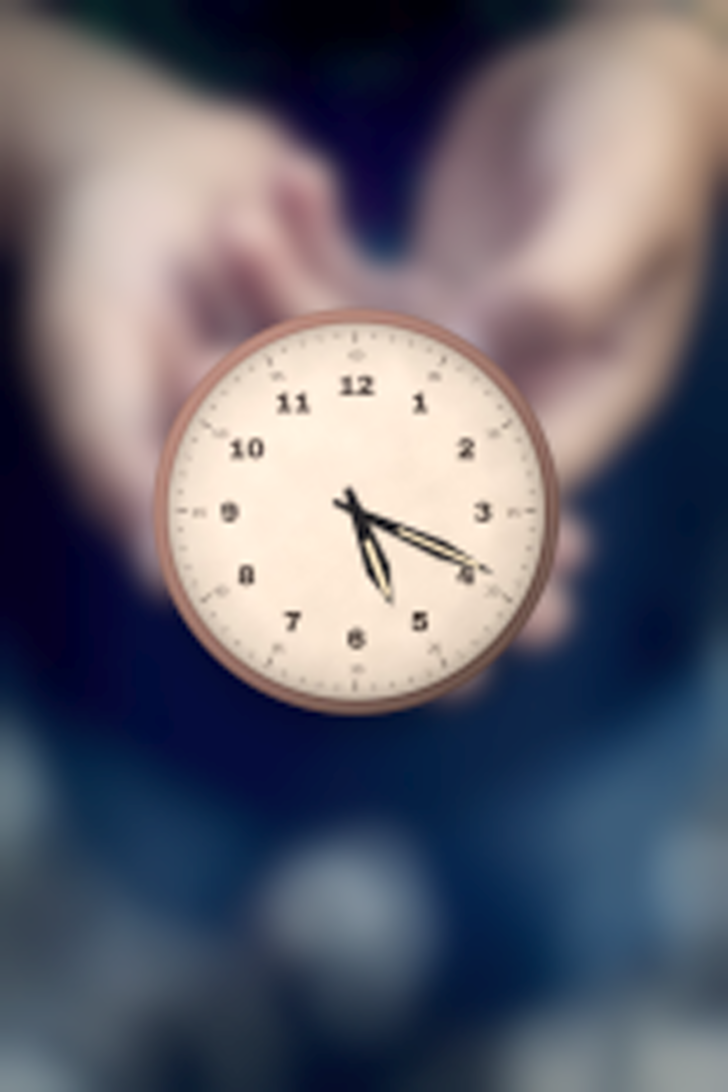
5:19
